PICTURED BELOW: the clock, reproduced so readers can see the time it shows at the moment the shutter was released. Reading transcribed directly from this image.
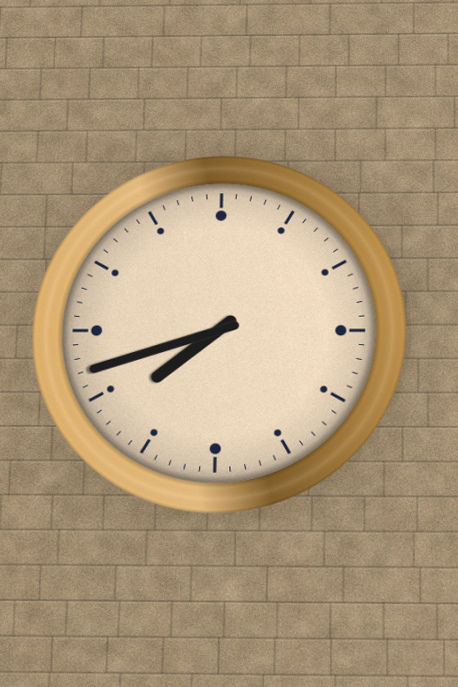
7:42
